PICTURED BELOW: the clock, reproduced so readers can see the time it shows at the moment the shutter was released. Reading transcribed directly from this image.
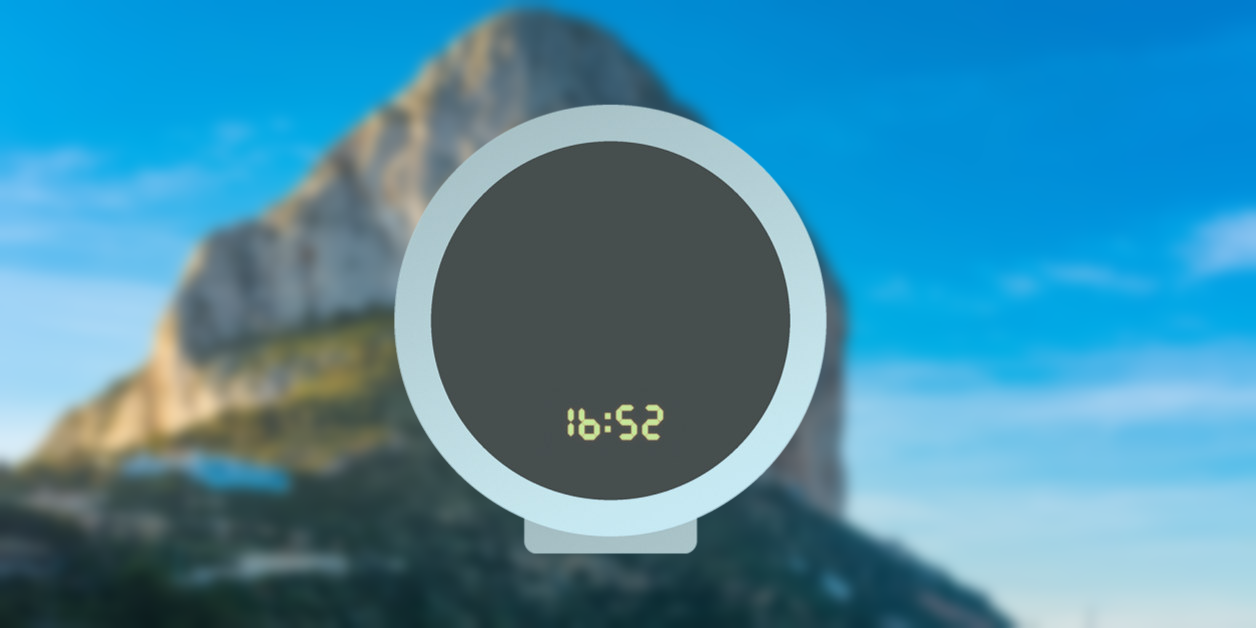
16:52
